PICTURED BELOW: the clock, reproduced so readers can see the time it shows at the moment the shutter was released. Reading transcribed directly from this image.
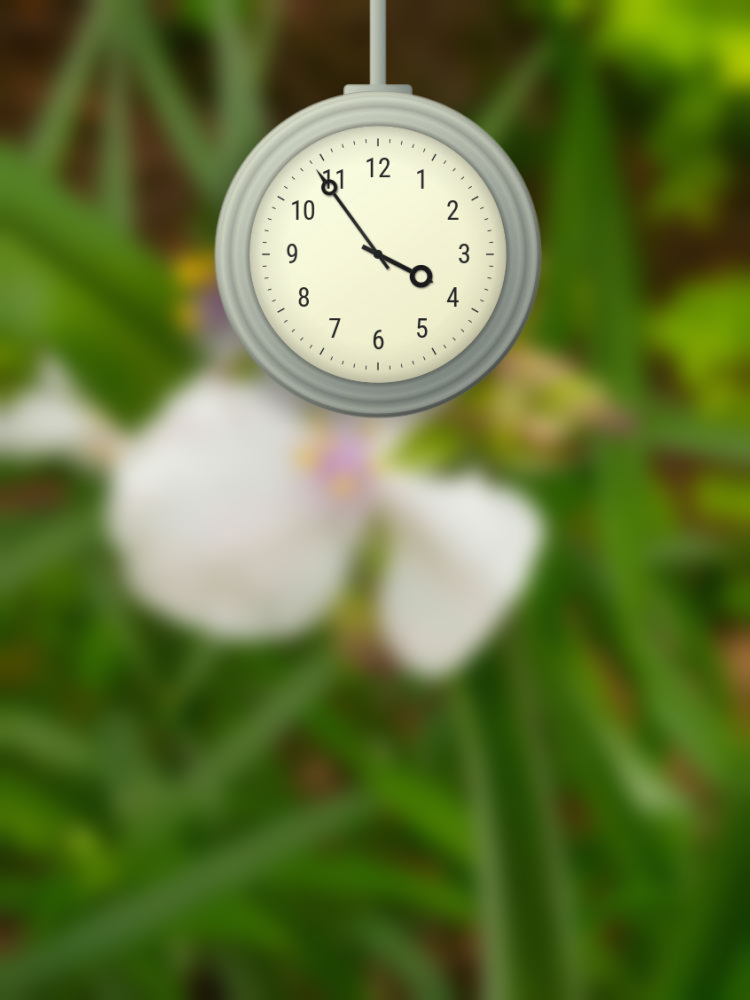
3:54
